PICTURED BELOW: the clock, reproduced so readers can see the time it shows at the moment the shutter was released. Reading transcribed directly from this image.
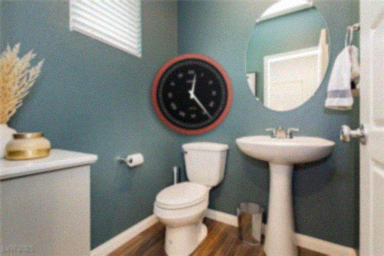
12:24
